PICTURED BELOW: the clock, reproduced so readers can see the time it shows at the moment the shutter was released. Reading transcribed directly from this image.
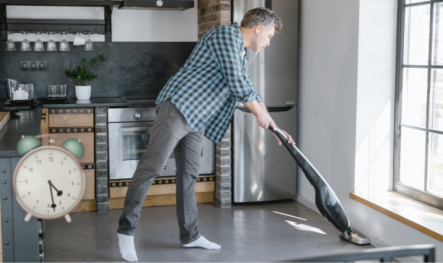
4:28
